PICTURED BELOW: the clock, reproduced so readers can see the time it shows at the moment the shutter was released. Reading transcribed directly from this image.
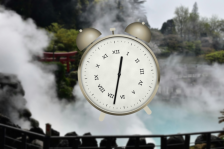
12:33
